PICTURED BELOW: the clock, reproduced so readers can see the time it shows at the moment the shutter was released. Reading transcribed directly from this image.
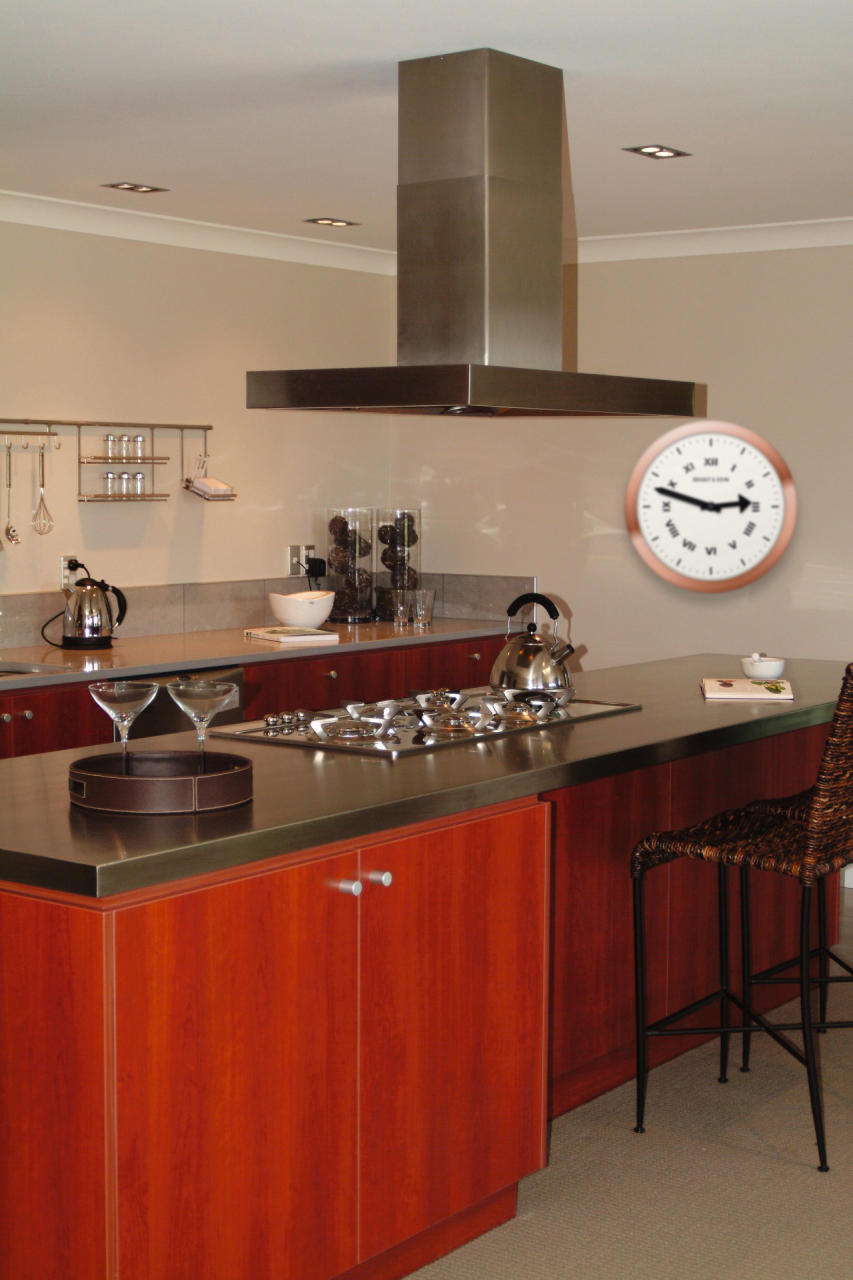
2:48
